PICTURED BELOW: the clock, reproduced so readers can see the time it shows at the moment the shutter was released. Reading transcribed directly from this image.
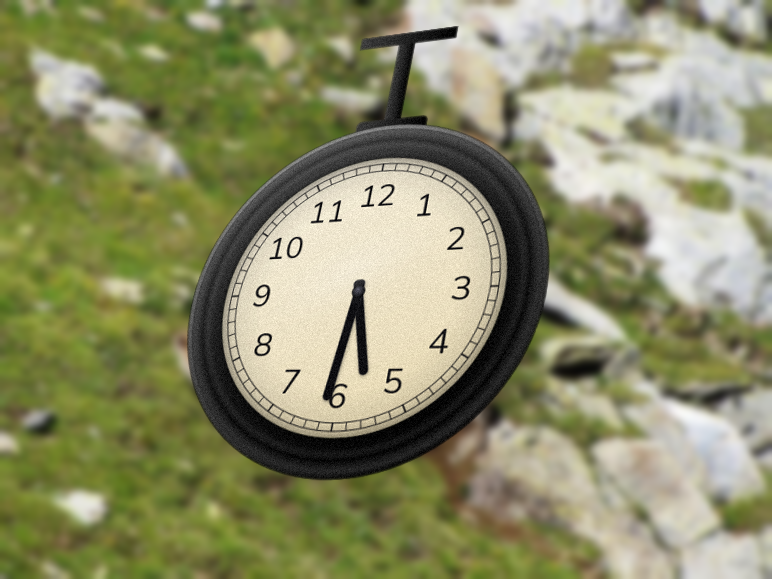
5:31
